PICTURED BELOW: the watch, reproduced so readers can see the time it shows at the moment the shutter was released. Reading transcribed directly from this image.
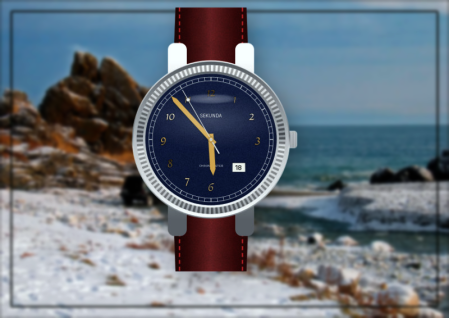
5:52:55
